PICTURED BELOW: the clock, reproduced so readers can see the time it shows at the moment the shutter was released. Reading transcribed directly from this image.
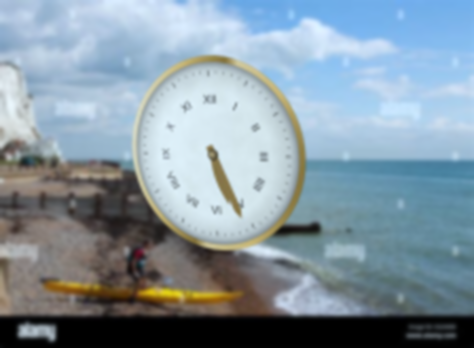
5:26
